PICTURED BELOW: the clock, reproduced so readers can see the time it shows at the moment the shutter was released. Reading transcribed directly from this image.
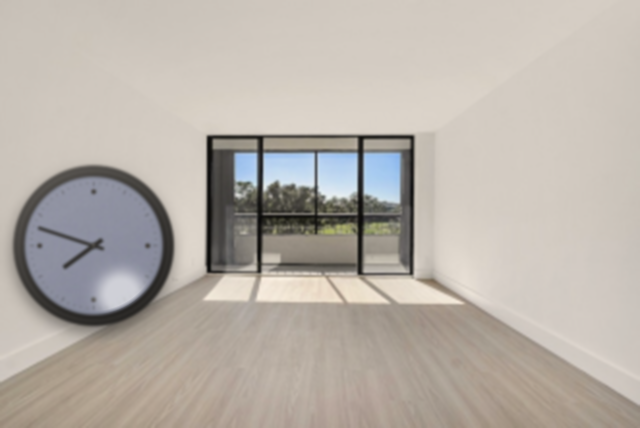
7:48
